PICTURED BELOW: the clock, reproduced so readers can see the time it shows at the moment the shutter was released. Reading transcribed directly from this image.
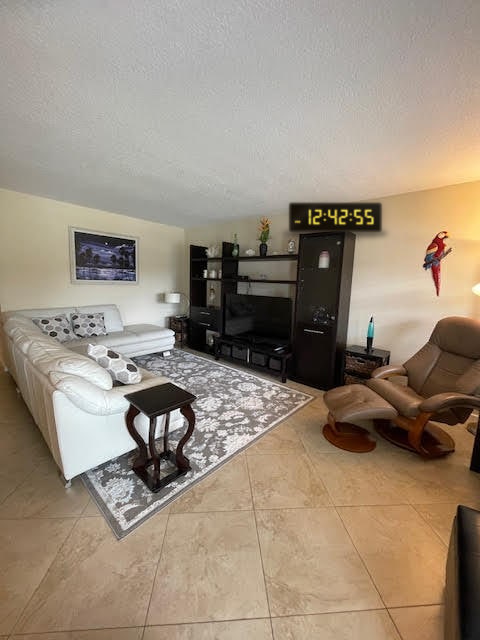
12:42:55
